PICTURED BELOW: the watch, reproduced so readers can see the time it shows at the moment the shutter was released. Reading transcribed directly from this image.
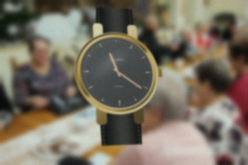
11:21
